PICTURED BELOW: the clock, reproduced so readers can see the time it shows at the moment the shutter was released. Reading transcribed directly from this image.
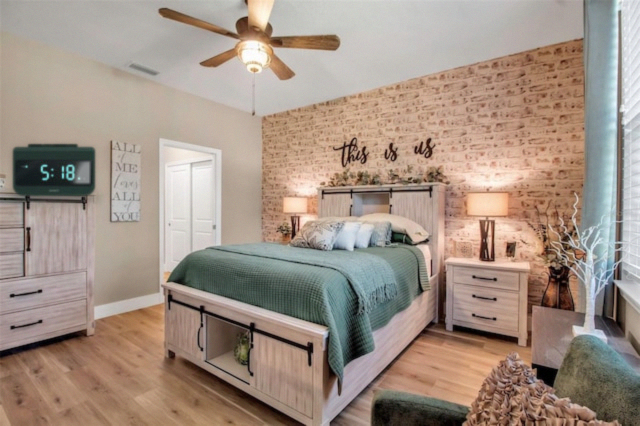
5:18
